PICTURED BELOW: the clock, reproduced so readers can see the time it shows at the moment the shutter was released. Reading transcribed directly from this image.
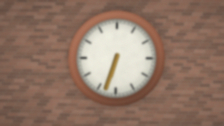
6:33
